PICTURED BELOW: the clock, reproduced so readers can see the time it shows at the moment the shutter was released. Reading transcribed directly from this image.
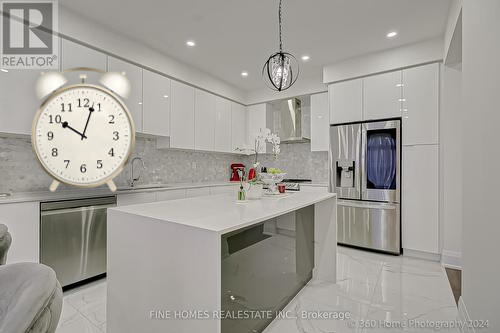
10:03
